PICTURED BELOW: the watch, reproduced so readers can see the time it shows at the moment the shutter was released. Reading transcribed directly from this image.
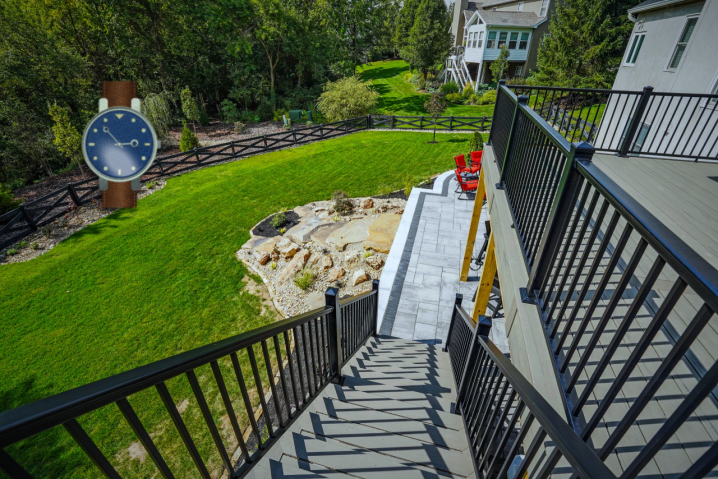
2:53
